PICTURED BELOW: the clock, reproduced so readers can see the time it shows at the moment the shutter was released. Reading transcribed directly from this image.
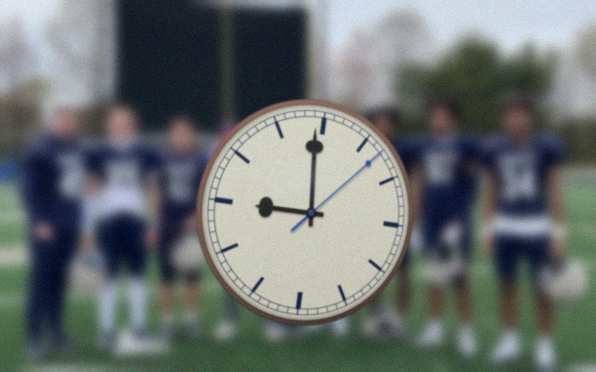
8:59:07
